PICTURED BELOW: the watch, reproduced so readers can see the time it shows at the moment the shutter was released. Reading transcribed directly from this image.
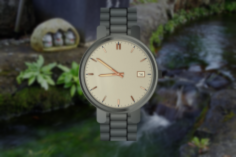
8:51
